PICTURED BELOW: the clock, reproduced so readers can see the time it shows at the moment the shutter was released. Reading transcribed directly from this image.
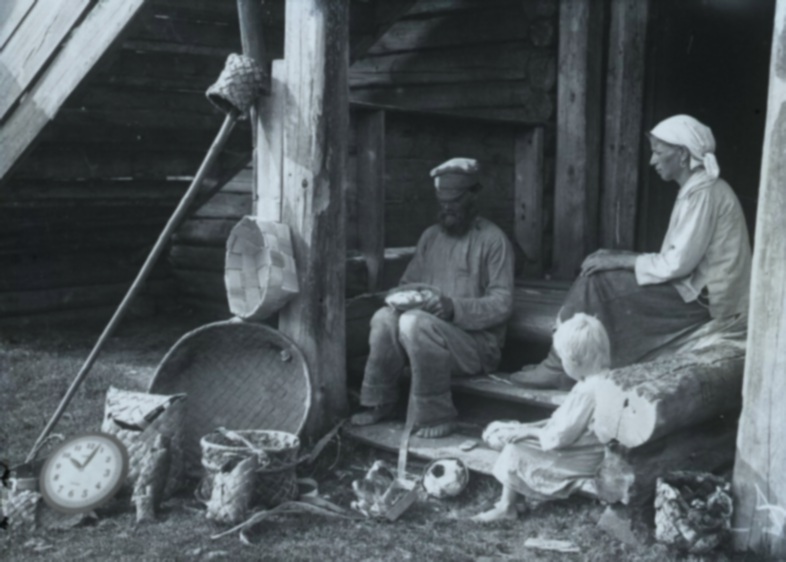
10:03
